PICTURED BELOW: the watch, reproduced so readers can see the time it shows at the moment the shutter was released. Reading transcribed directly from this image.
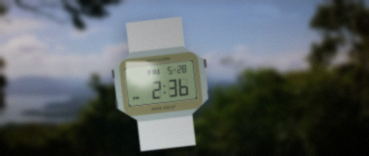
2:36
